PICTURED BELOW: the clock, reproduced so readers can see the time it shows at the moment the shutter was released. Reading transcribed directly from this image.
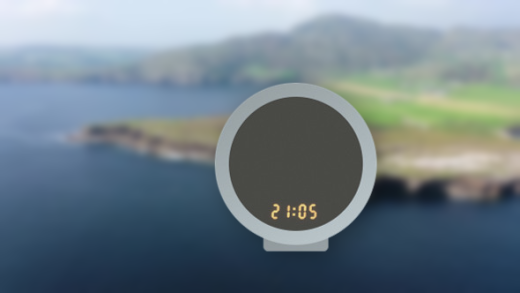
21:05
